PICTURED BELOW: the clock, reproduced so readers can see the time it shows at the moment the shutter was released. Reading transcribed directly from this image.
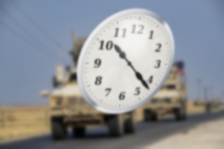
10:22
